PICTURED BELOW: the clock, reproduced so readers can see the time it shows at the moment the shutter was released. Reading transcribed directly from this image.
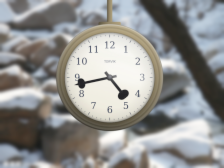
4:43
